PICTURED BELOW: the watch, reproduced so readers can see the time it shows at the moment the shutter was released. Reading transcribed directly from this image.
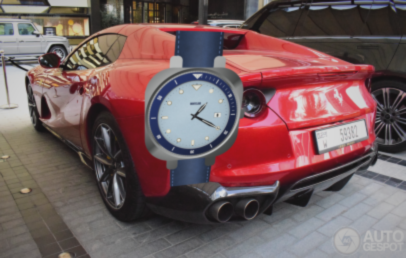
1:20
